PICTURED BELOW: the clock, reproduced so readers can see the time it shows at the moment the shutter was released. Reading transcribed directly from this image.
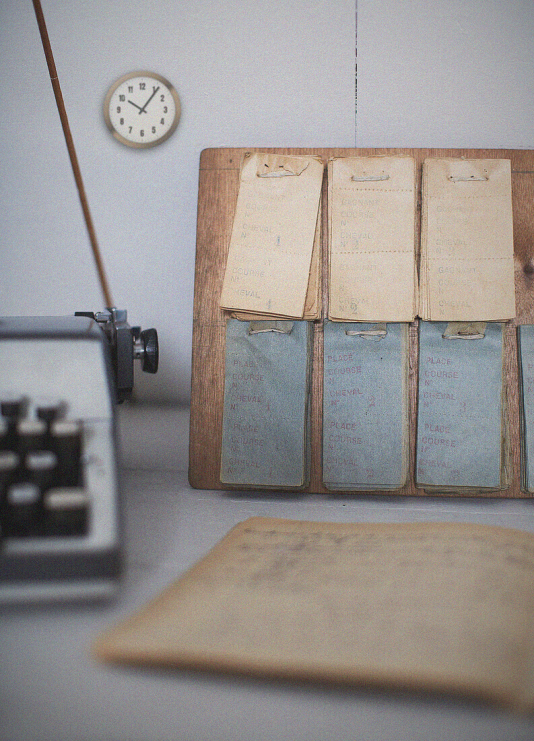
10:06
